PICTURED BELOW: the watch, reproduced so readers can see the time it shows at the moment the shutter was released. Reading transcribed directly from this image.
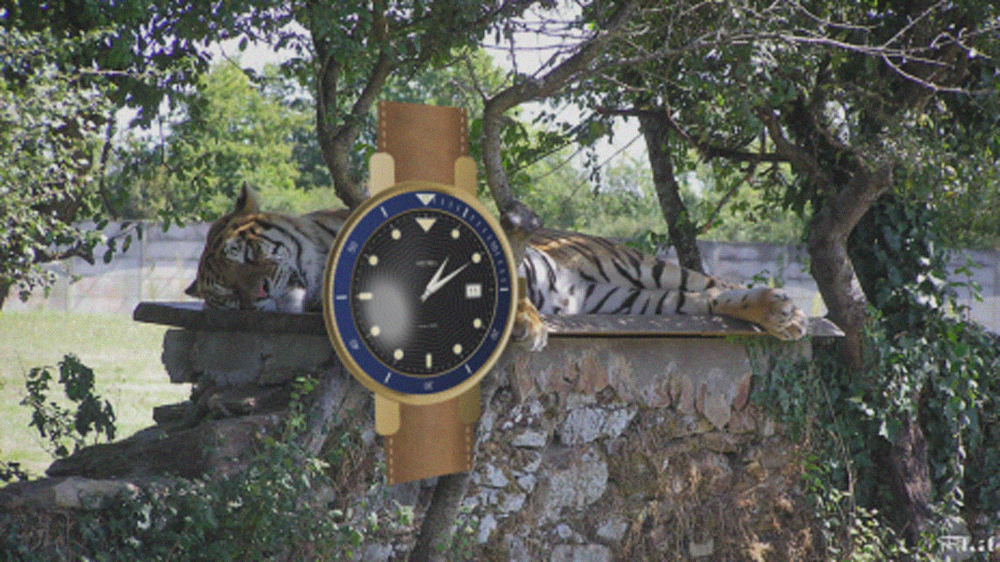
1:10
